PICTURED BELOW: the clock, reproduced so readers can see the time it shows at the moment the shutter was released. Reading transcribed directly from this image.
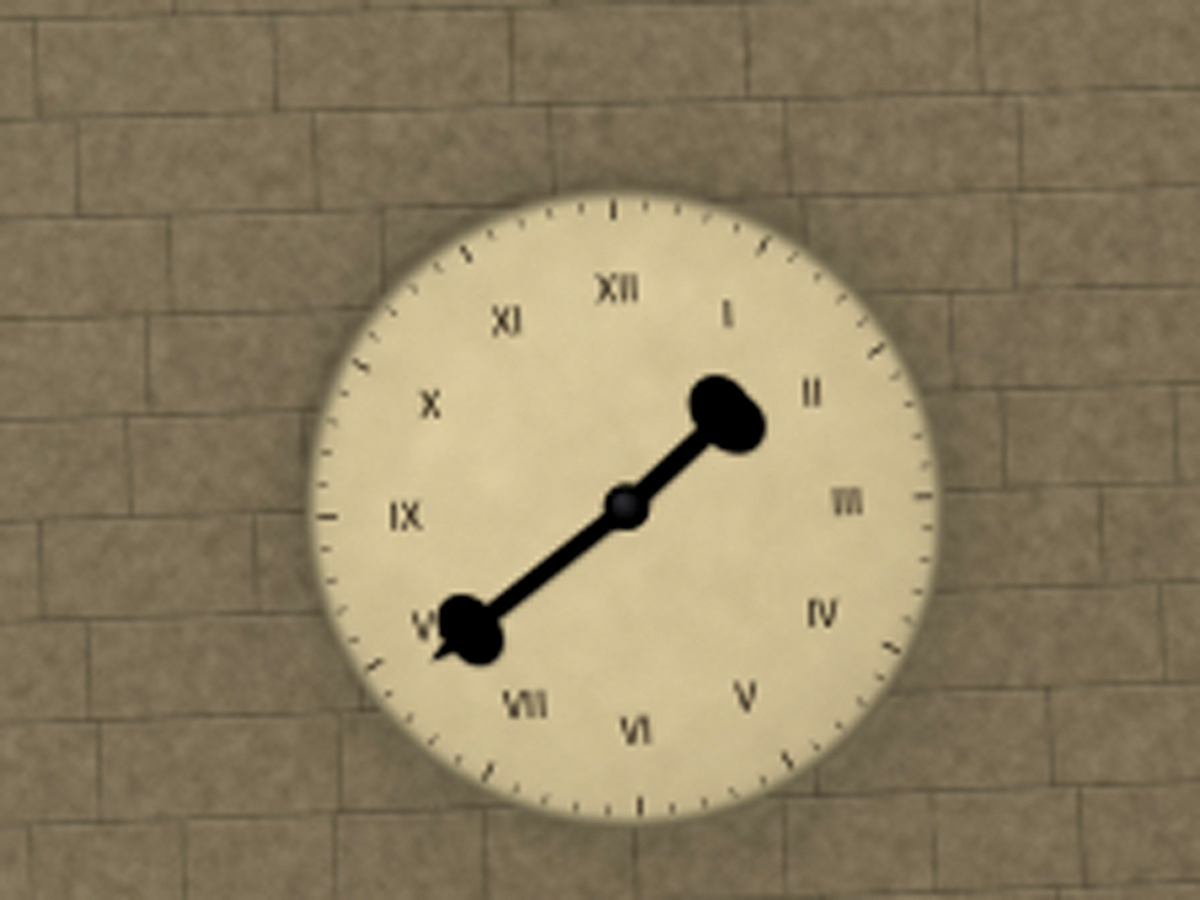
1:39
